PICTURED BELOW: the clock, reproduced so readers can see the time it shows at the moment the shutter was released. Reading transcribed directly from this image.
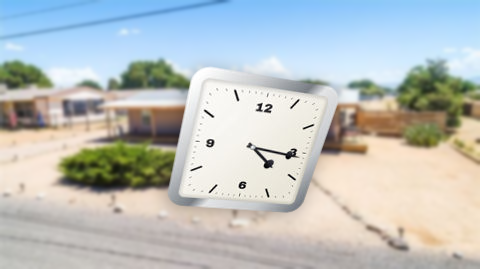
4:16
